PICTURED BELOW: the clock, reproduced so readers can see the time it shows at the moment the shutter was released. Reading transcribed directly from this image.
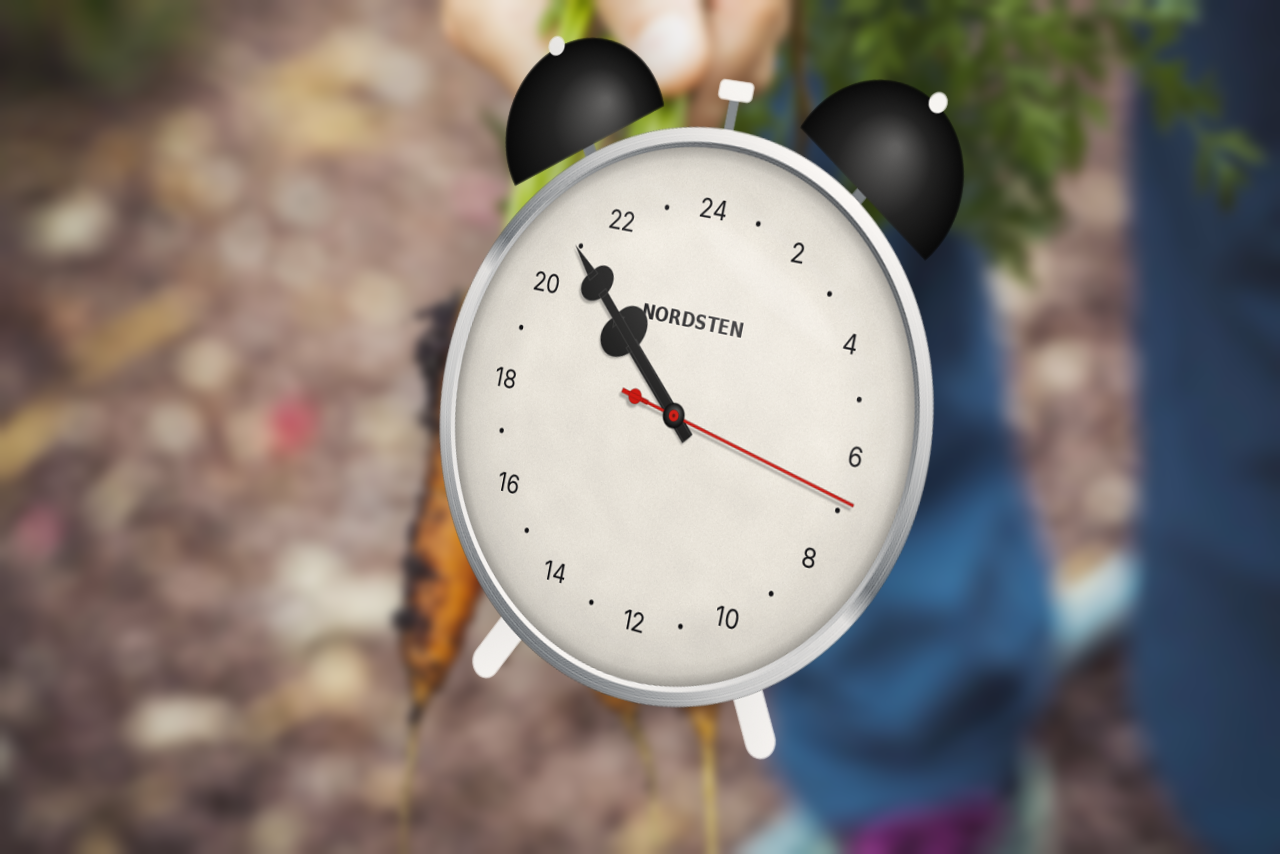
20:52:17
